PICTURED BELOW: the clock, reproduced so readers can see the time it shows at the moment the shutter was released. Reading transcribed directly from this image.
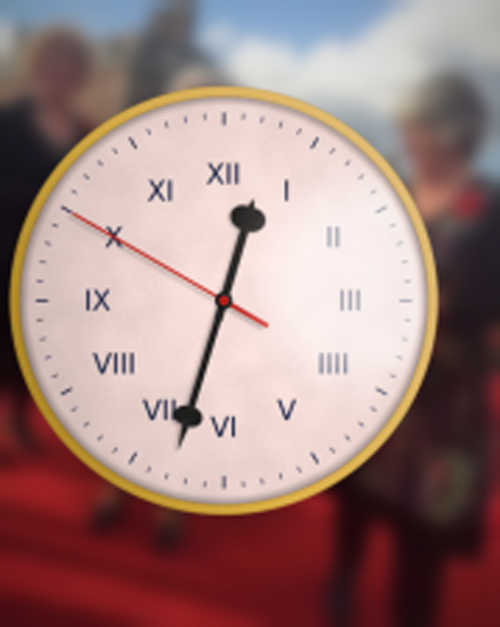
12:32:50
